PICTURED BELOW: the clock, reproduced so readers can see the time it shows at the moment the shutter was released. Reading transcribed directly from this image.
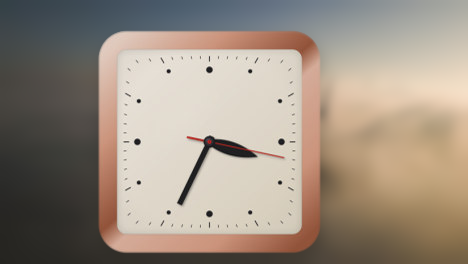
3:34:17
